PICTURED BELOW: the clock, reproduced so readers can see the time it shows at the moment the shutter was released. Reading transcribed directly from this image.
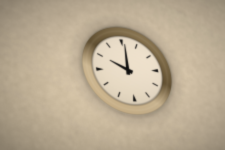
10:01
